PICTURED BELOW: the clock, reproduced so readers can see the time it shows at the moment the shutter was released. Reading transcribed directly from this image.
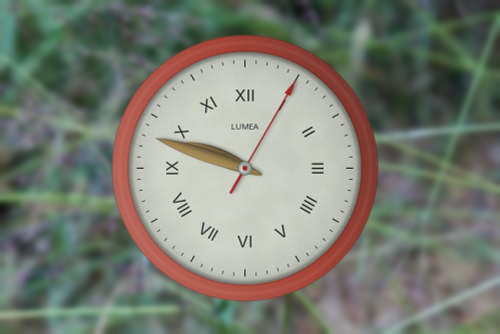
9:48:05
